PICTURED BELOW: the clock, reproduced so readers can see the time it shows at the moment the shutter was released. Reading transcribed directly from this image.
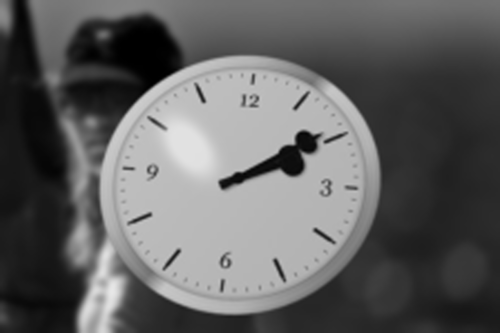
2:09
